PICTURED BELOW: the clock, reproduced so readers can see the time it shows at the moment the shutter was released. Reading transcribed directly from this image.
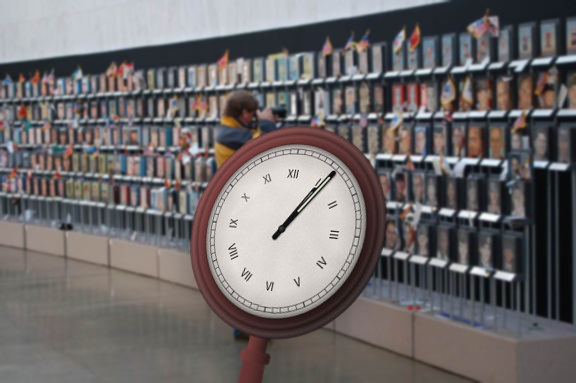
1:06
